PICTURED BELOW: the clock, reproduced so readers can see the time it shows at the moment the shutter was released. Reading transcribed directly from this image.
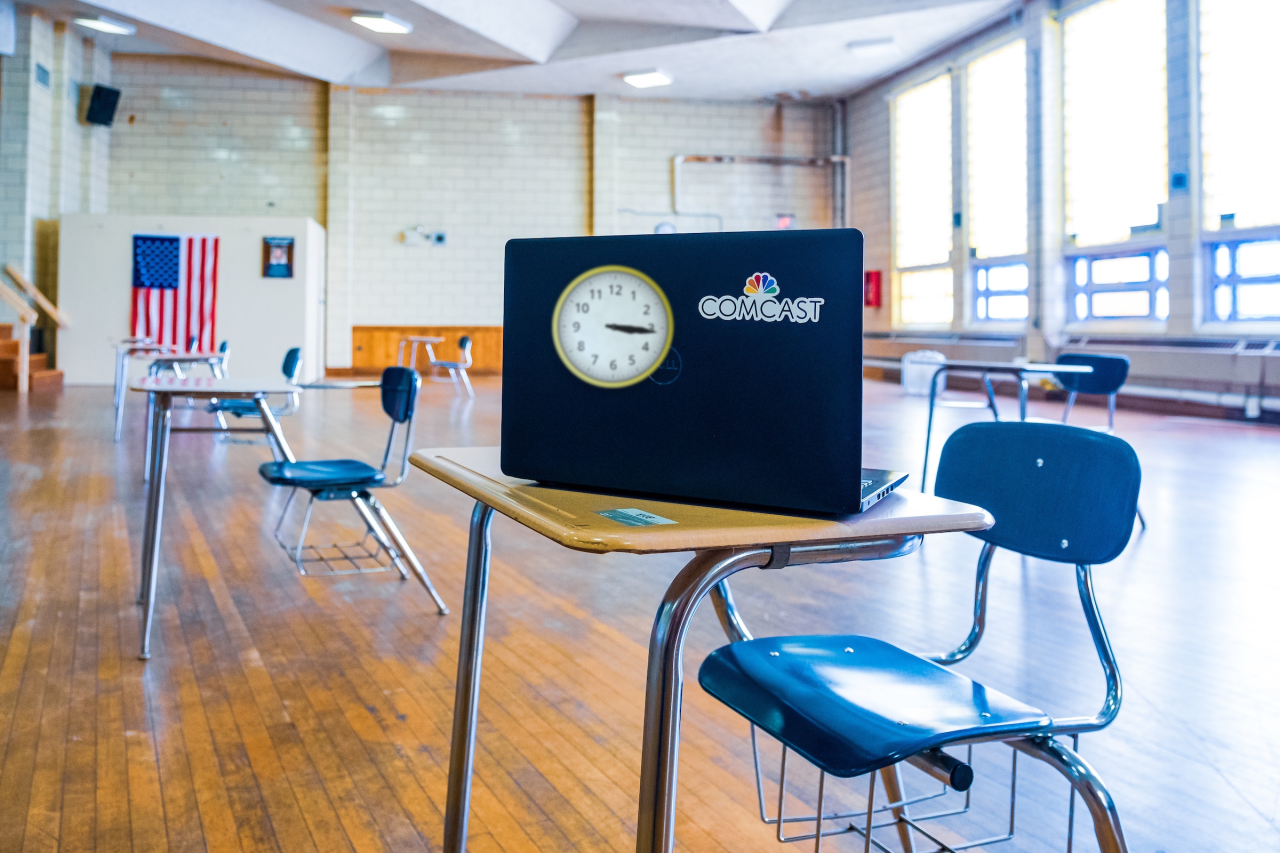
3:16
